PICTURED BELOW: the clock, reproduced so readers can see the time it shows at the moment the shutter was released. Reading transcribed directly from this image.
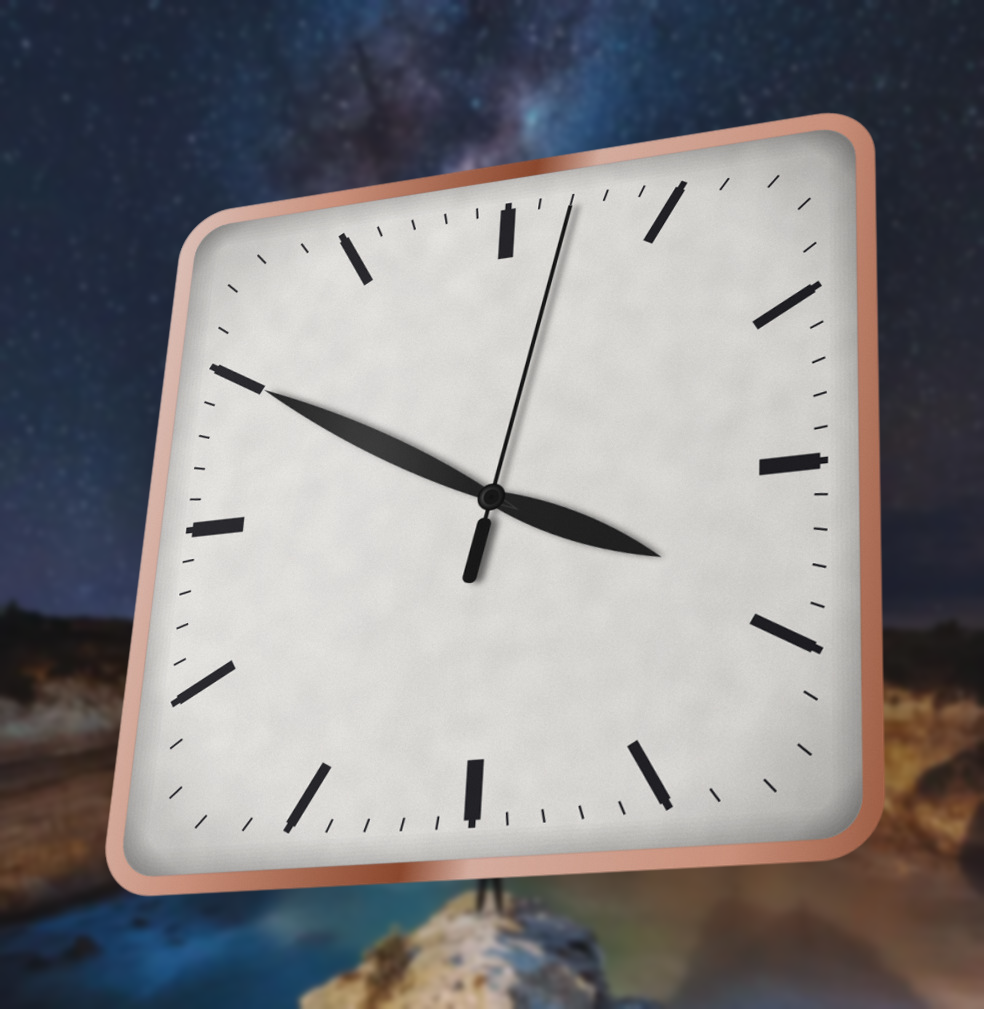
3:50:02
